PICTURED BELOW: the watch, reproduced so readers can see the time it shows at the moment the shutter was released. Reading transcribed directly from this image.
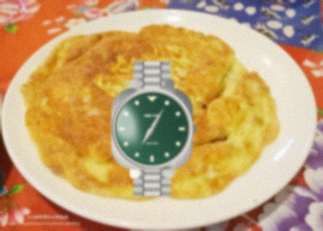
7:05
